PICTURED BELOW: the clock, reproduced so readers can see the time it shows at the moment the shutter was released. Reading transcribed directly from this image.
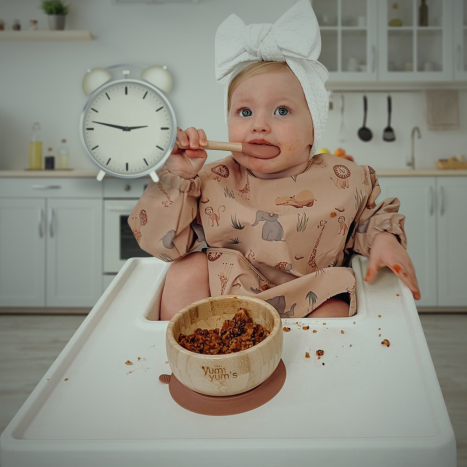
2:47
